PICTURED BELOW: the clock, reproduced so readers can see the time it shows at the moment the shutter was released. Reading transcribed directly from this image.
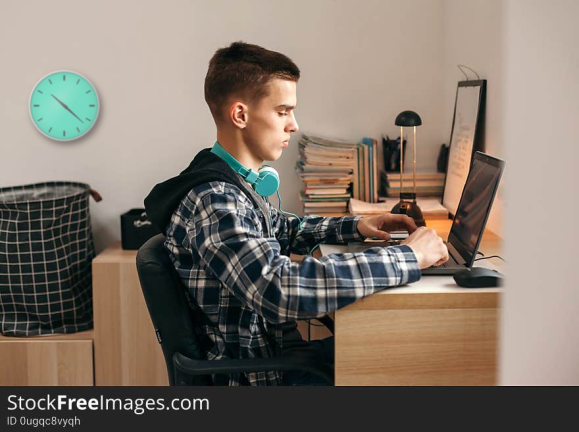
10:22
